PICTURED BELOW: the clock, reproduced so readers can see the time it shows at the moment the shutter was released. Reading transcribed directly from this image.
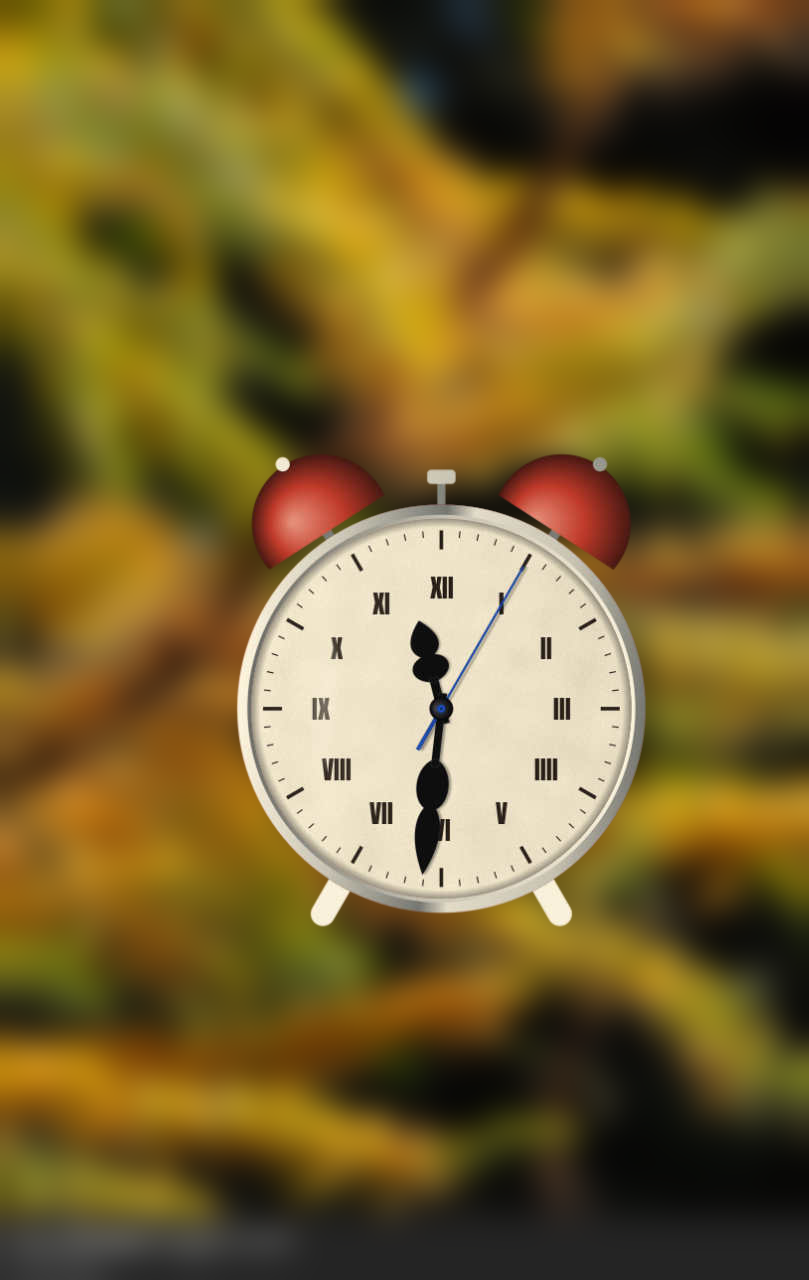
11:31:05
